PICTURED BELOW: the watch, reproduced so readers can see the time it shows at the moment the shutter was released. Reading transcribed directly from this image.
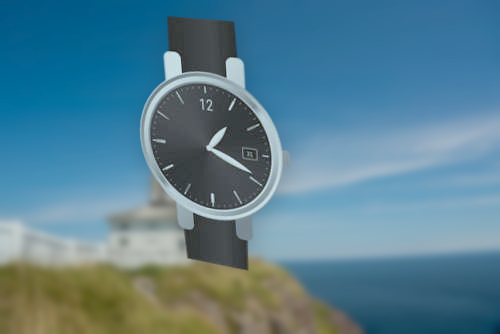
1:19
